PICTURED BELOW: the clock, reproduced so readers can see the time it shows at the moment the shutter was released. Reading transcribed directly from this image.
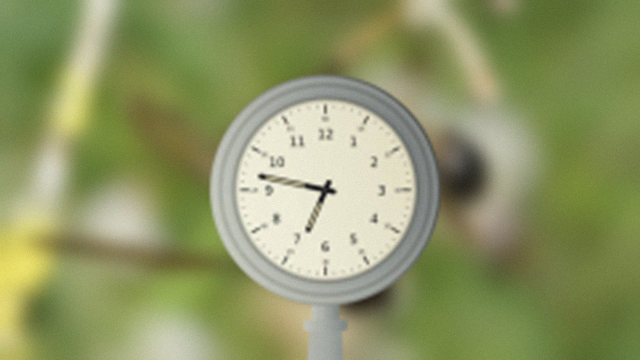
6:47
